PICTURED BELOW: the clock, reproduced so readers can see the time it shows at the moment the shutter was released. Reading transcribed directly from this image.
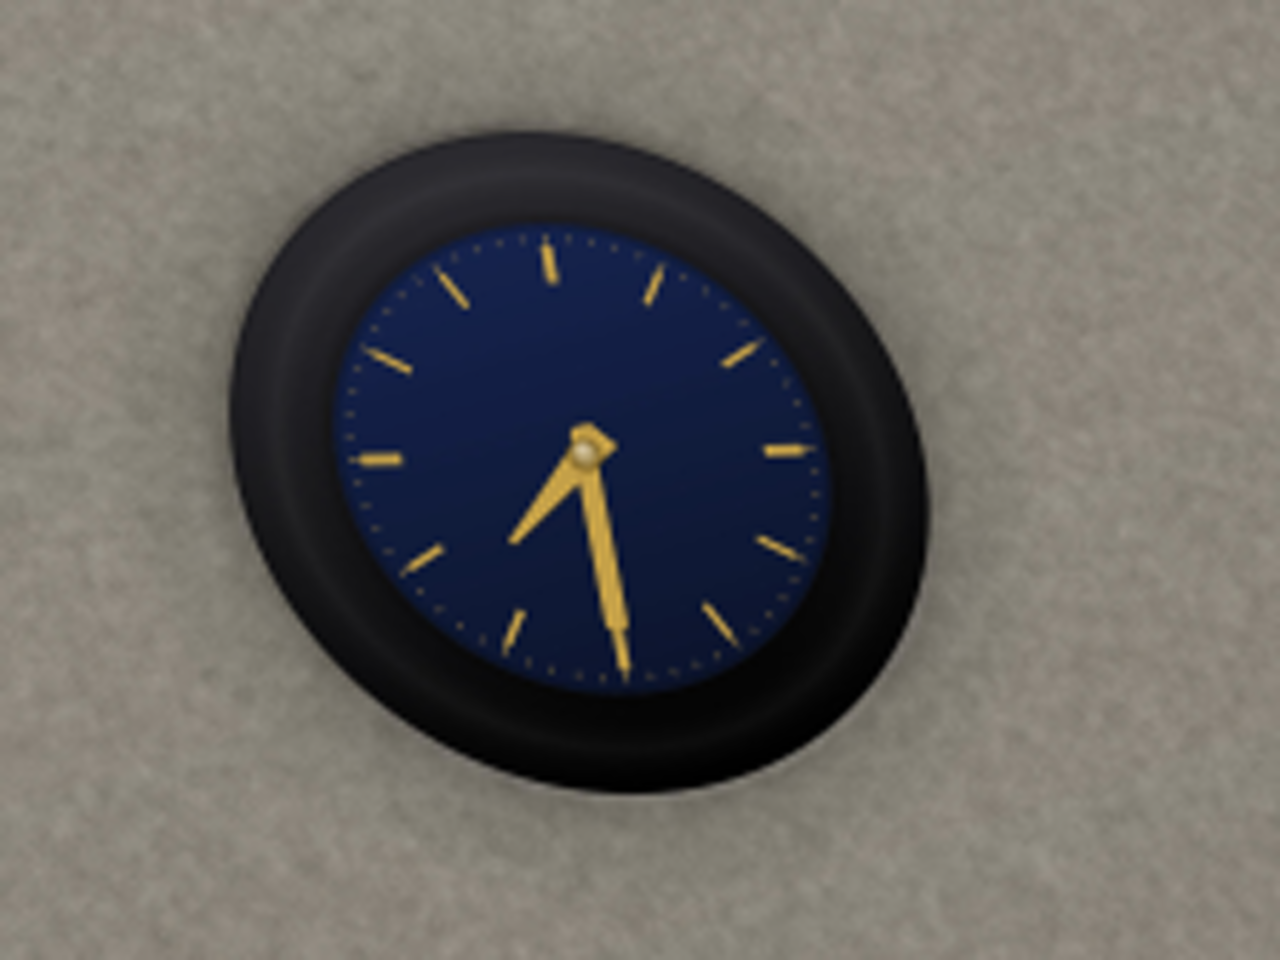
7:30
